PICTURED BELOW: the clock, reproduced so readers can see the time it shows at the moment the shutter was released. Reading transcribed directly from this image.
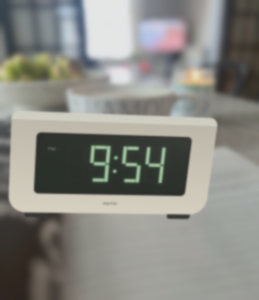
9:54
